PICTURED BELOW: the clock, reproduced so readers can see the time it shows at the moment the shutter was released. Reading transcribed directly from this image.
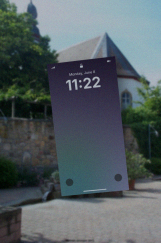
11:22
